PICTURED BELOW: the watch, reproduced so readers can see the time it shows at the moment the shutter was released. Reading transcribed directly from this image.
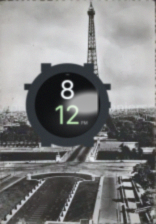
8:12
